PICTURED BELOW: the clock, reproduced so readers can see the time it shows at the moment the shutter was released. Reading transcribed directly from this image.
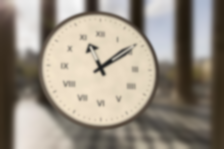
11:09
